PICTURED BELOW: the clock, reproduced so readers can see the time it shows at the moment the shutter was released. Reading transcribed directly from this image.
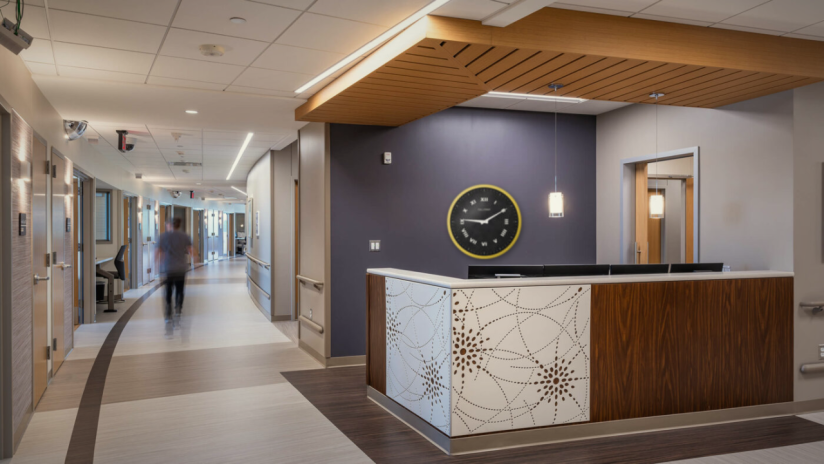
9:10
